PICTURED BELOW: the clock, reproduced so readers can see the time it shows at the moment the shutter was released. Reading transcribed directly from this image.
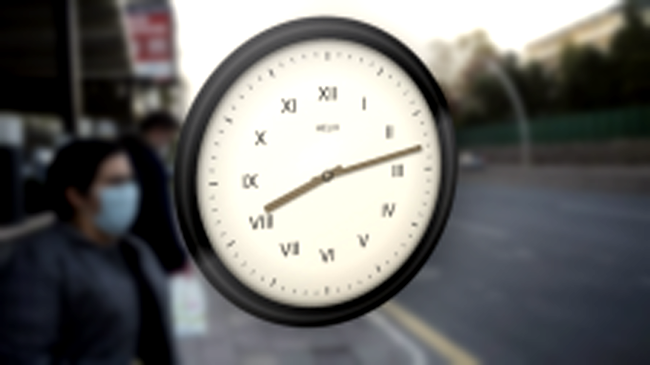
8:13
